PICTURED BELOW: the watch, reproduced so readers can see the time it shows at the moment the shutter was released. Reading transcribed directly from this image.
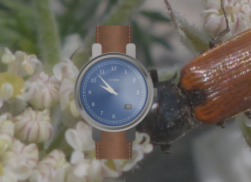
9:53
